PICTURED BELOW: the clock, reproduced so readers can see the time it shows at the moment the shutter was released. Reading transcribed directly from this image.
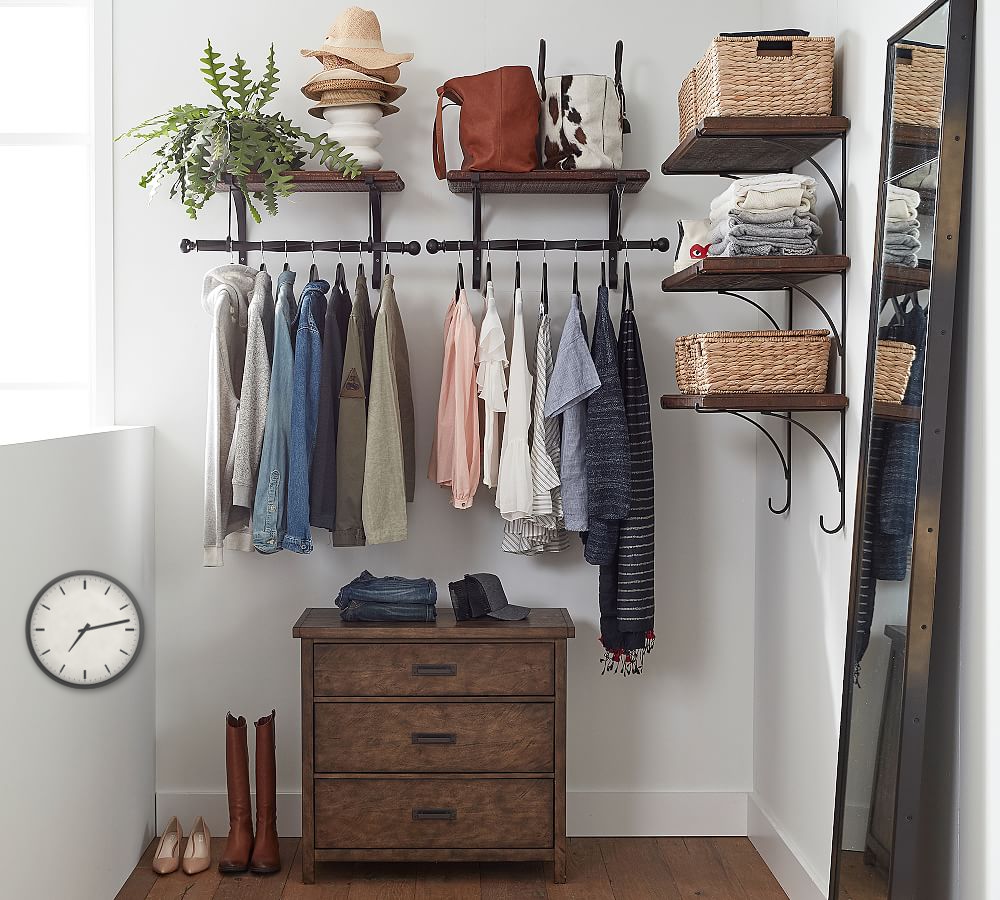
7:13
